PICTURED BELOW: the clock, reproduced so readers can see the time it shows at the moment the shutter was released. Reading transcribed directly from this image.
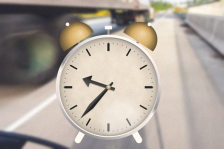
9:37
